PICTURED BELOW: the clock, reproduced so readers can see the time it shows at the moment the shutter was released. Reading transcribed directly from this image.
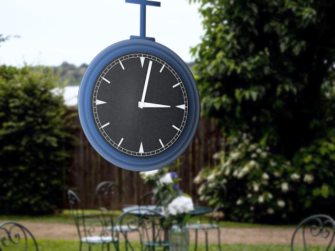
3:02
